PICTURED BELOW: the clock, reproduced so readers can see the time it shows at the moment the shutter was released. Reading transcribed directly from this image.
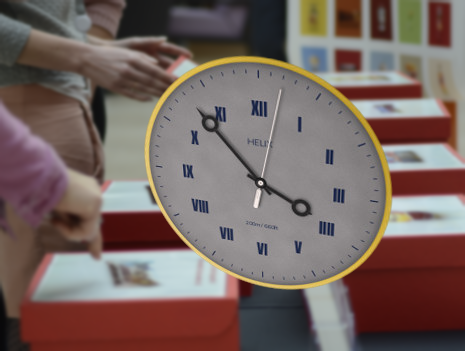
3:53:02
